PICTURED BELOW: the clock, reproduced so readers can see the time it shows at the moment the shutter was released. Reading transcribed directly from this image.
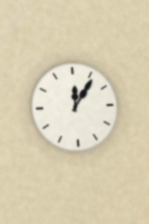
12:06
